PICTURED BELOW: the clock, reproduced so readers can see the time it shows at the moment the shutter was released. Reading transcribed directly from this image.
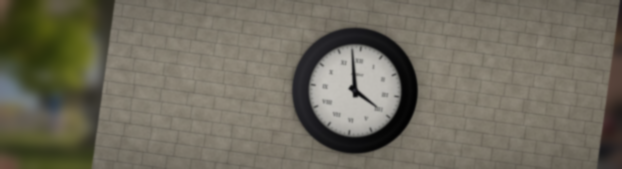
3:58
